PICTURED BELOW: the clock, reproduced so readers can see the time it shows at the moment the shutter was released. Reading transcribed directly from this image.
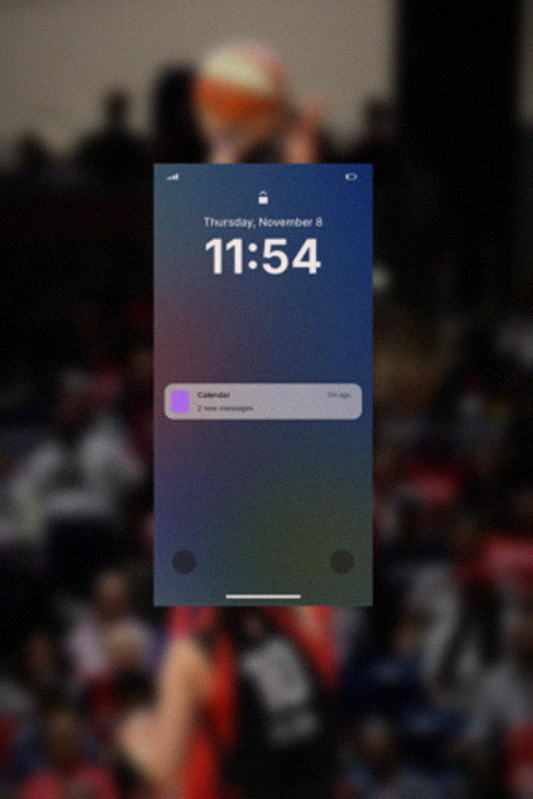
11:54
